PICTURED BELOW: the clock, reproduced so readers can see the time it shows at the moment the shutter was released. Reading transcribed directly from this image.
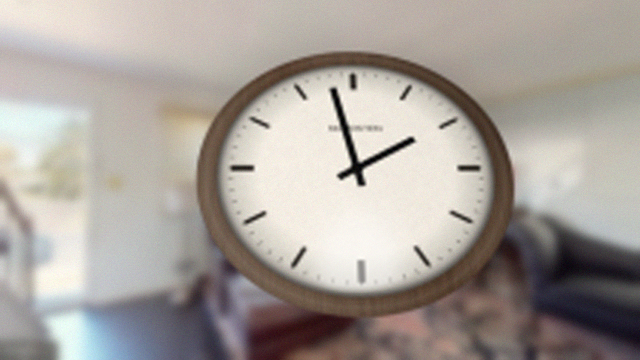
1:58
